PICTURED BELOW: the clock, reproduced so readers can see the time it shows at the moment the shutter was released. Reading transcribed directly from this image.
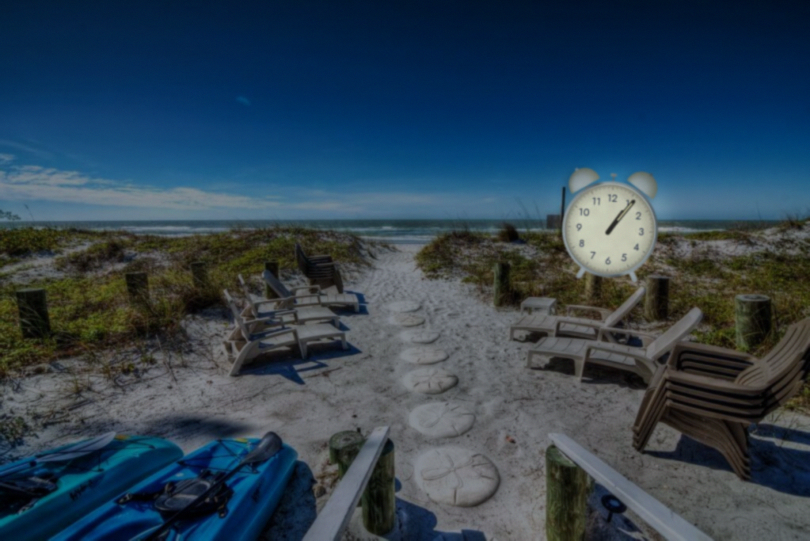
1:06
